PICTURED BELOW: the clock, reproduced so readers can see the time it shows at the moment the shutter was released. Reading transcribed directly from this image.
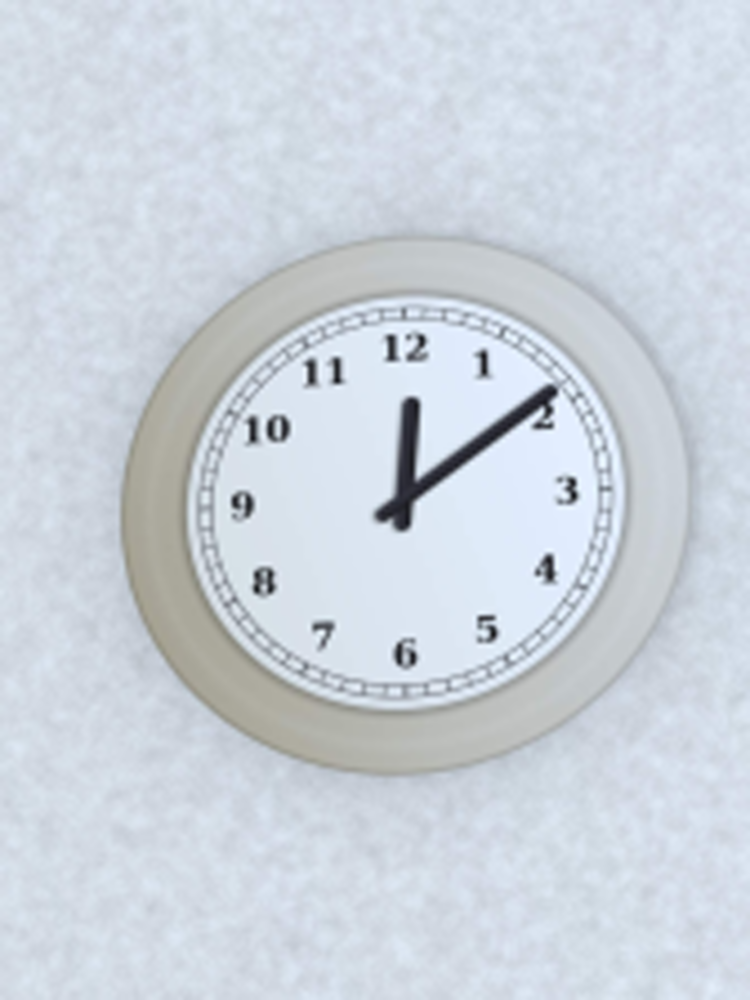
12:09
